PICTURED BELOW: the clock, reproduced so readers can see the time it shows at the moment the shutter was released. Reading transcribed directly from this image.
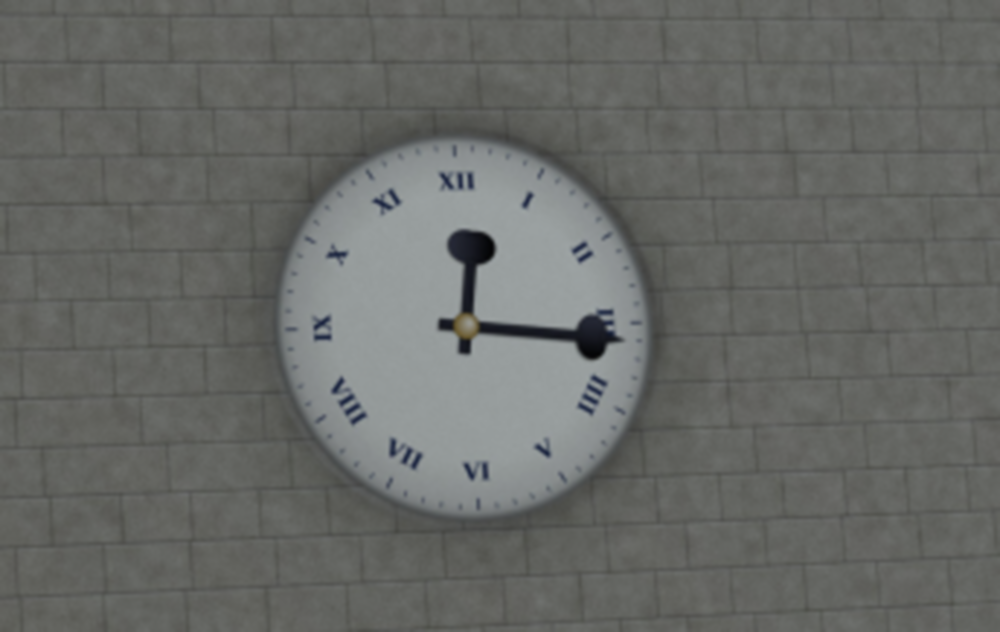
12:16
